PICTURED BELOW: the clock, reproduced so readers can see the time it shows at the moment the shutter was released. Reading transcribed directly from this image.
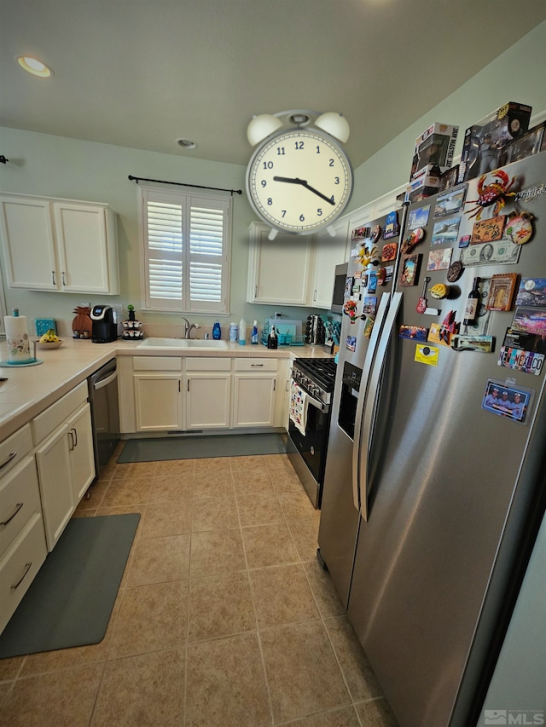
9:21
